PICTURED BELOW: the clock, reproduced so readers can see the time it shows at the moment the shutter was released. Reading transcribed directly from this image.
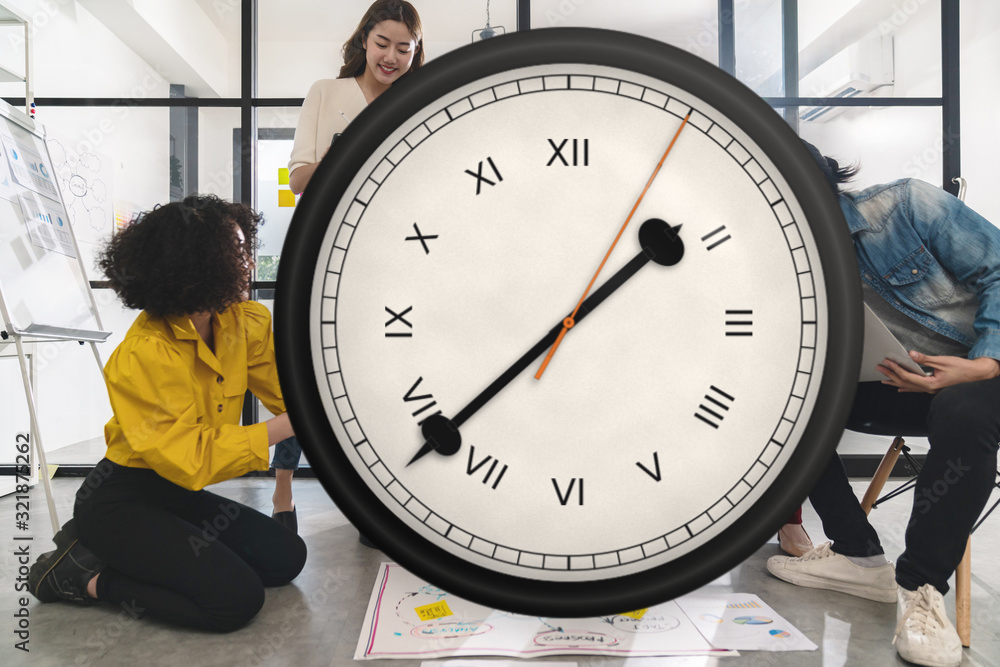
1:38:05
